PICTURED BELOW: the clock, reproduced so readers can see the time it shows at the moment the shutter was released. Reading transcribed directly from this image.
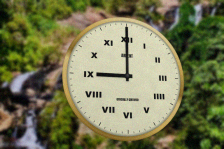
9:00
